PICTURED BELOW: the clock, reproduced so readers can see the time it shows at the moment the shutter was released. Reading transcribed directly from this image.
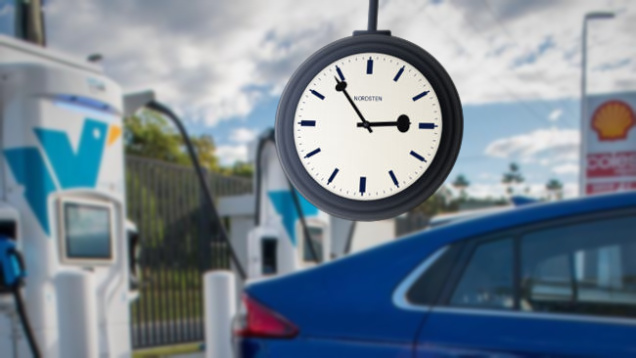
2:54
